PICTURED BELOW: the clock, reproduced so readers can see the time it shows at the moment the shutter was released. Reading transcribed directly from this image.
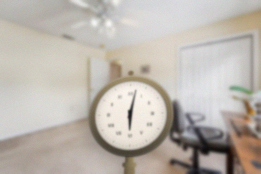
6:02
